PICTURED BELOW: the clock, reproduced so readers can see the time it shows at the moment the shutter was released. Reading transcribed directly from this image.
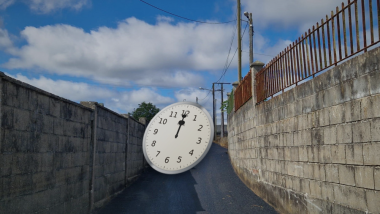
12:00
